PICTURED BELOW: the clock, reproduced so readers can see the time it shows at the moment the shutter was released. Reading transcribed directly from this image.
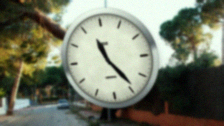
11:24
